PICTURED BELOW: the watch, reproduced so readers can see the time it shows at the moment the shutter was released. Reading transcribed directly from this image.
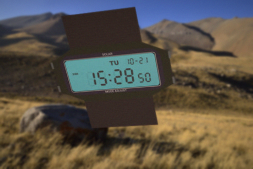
15:28:50
